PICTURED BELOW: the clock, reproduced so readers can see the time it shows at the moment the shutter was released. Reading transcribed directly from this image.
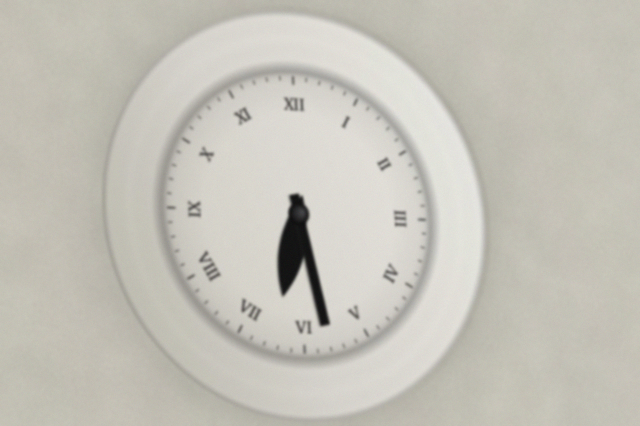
6:28
